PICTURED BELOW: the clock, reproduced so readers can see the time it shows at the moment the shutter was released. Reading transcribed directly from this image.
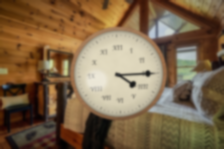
4:15
